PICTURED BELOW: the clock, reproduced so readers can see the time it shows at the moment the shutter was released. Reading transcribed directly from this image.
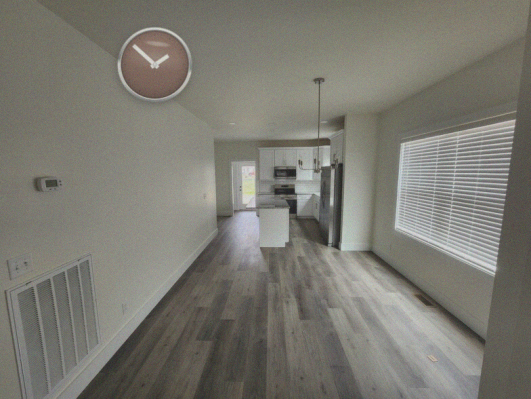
1:52
